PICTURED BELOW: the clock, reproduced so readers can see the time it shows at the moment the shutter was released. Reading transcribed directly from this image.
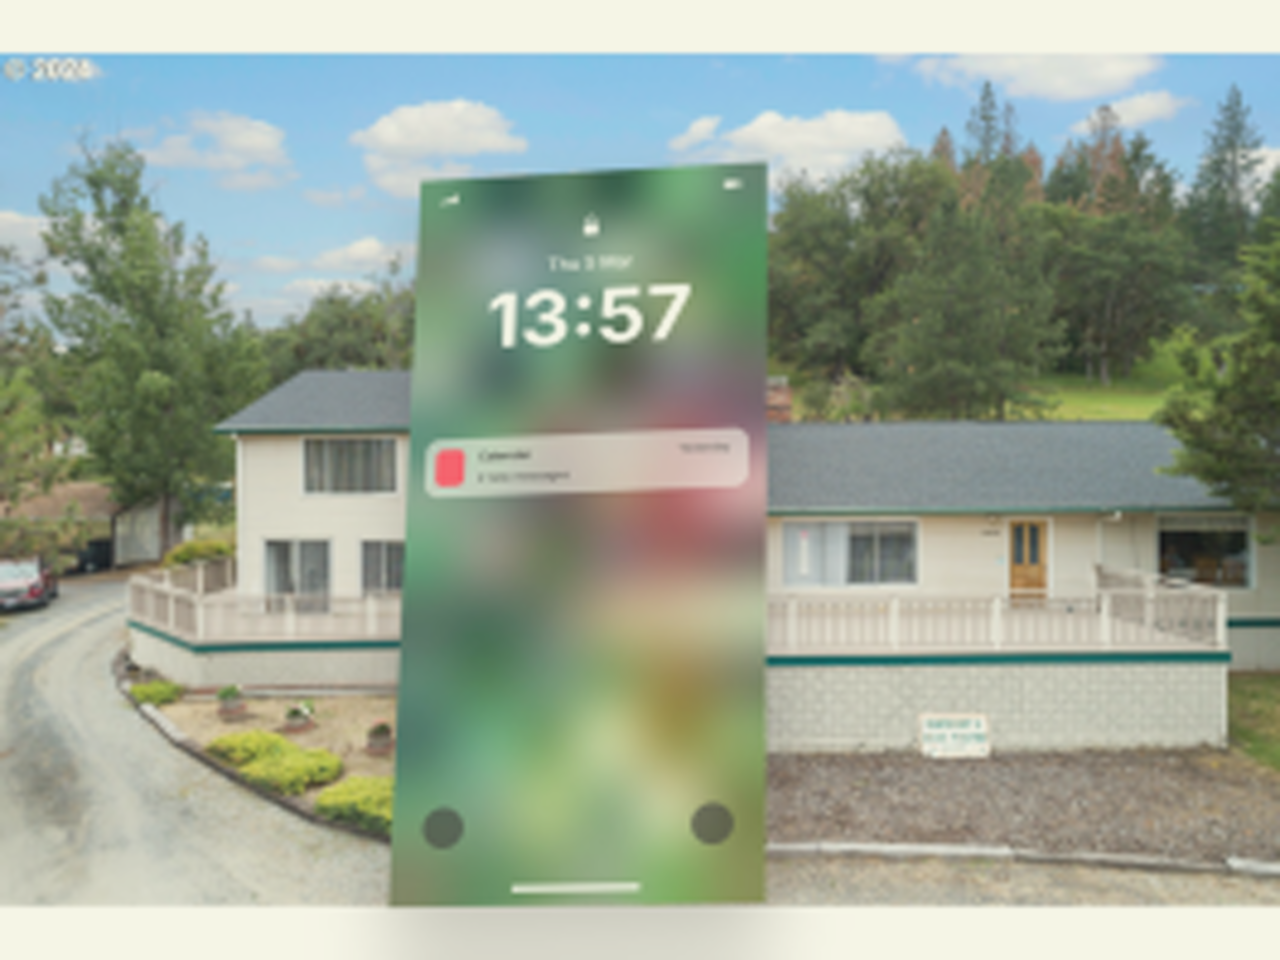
13:57
